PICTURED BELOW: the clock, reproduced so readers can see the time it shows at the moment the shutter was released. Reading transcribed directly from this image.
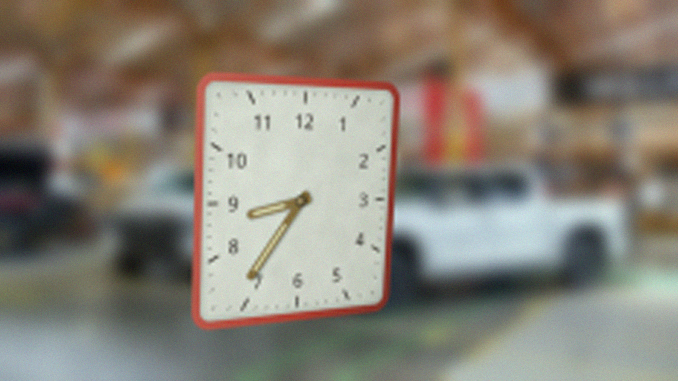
8:36
